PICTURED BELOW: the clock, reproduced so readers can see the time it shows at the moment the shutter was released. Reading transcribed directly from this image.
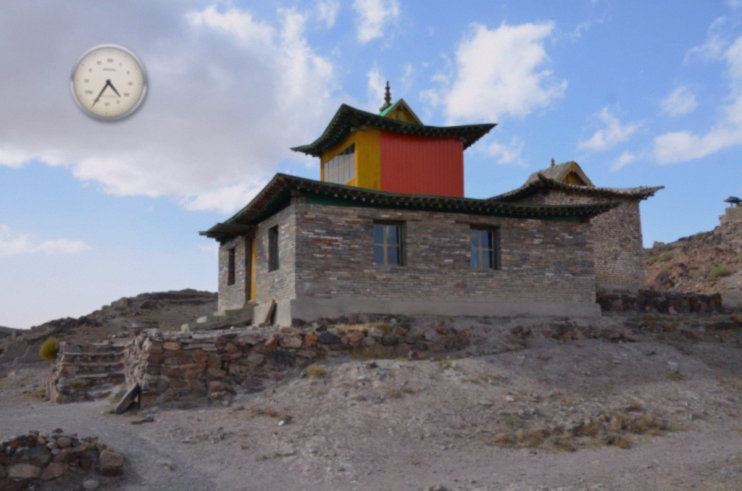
4:35
